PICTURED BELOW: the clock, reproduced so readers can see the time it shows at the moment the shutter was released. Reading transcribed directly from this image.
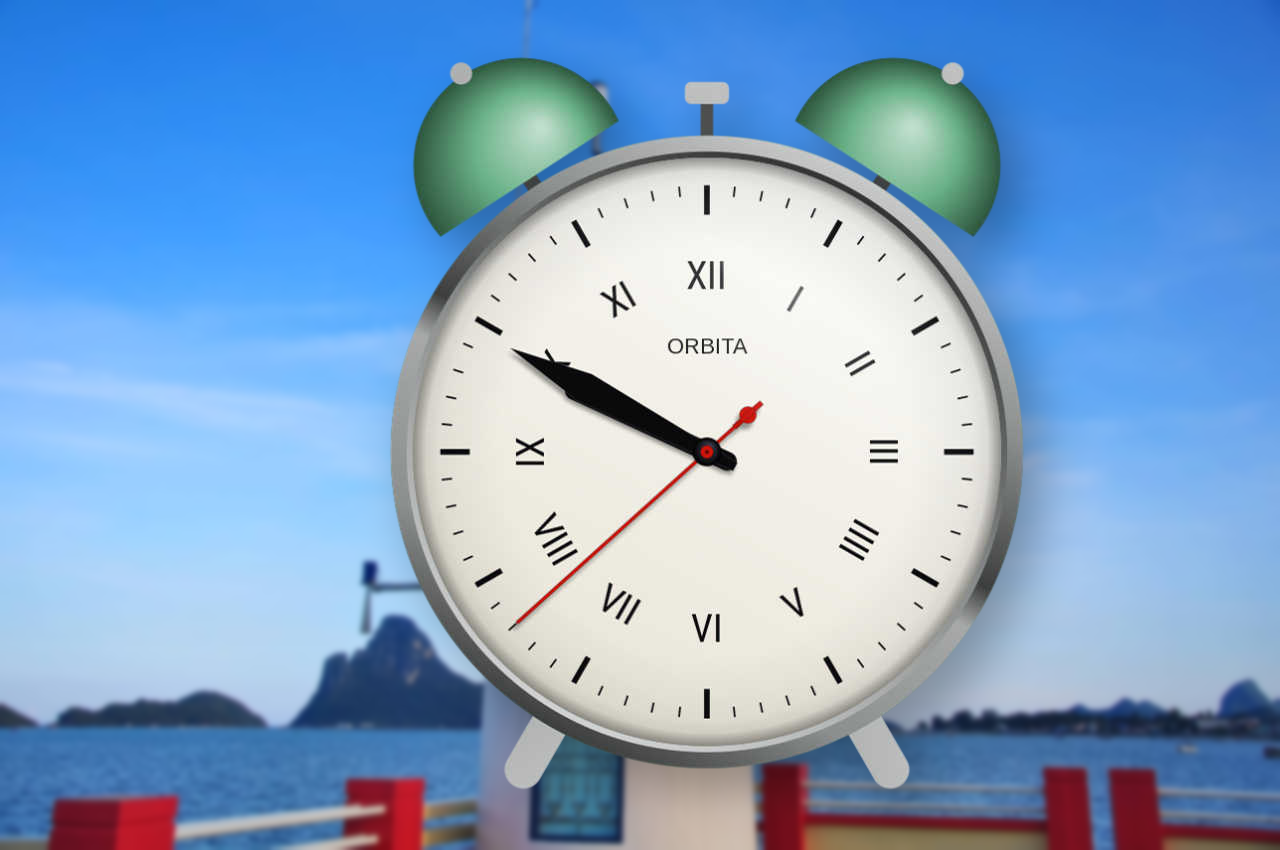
9:49:38
